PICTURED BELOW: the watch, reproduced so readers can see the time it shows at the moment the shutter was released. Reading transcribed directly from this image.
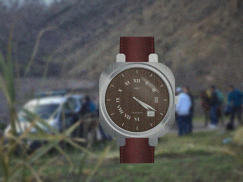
4:20
